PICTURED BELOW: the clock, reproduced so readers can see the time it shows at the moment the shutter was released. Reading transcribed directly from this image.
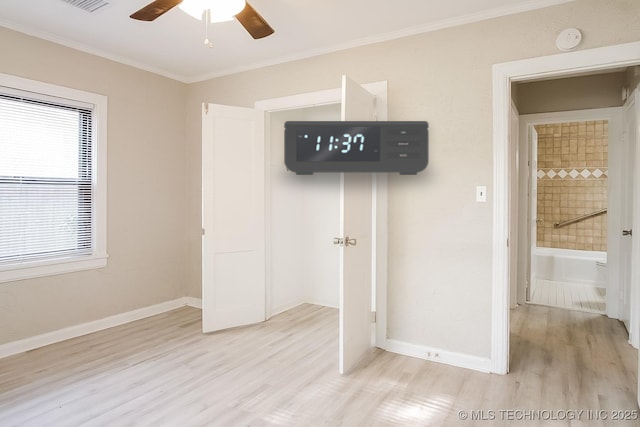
11:37
